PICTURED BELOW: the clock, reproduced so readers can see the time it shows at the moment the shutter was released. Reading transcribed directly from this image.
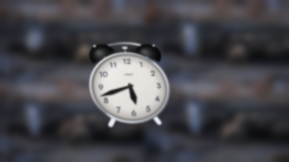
5:42
